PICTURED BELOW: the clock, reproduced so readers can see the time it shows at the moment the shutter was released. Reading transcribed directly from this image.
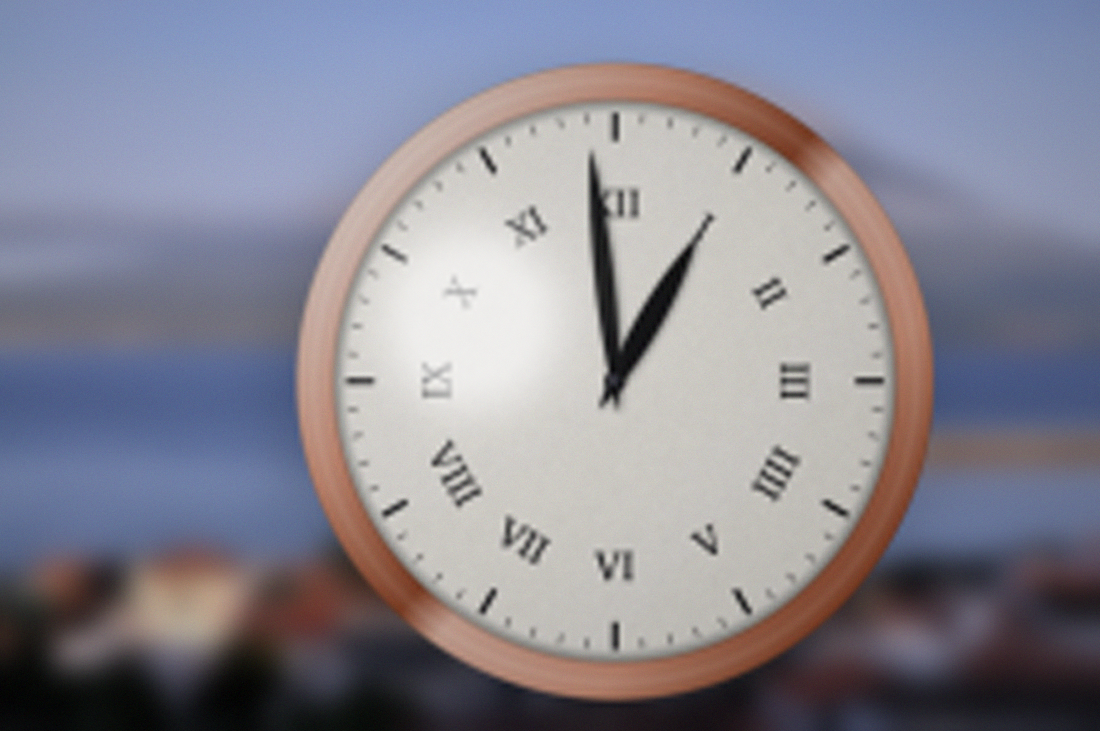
12:59
